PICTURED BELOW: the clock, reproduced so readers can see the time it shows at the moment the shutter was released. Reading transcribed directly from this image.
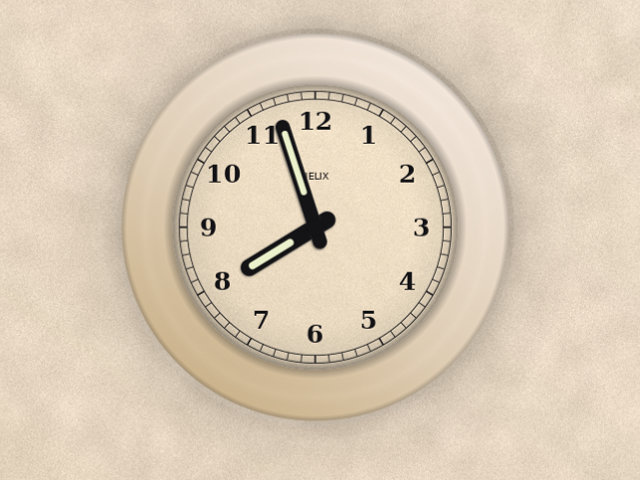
7:57
